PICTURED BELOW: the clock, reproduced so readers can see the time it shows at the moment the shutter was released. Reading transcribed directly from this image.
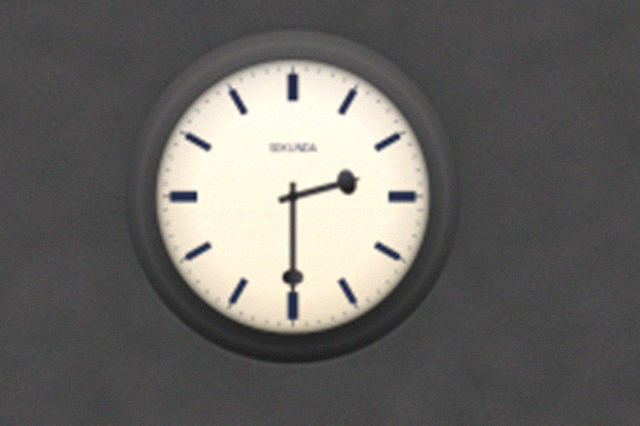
2:30
